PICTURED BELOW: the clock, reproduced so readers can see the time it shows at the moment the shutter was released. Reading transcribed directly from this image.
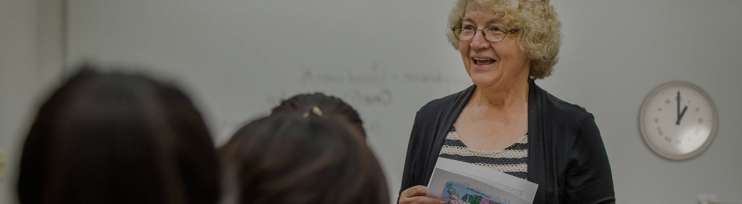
1:00
